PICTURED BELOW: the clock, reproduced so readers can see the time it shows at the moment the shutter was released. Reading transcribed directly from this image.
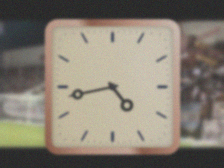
4:43
